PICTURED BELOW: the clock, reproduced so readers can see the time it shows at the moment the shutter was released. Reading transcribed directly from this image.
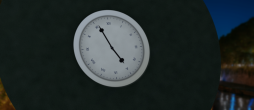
4:56
